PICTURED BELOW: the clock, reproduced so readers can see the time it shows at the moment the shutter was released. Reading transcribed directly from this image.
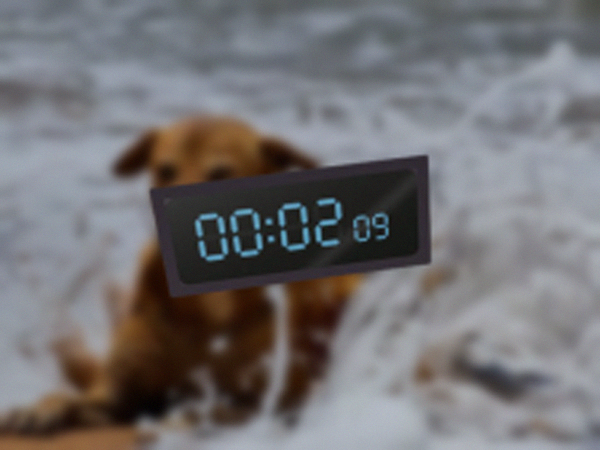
0:02:09
